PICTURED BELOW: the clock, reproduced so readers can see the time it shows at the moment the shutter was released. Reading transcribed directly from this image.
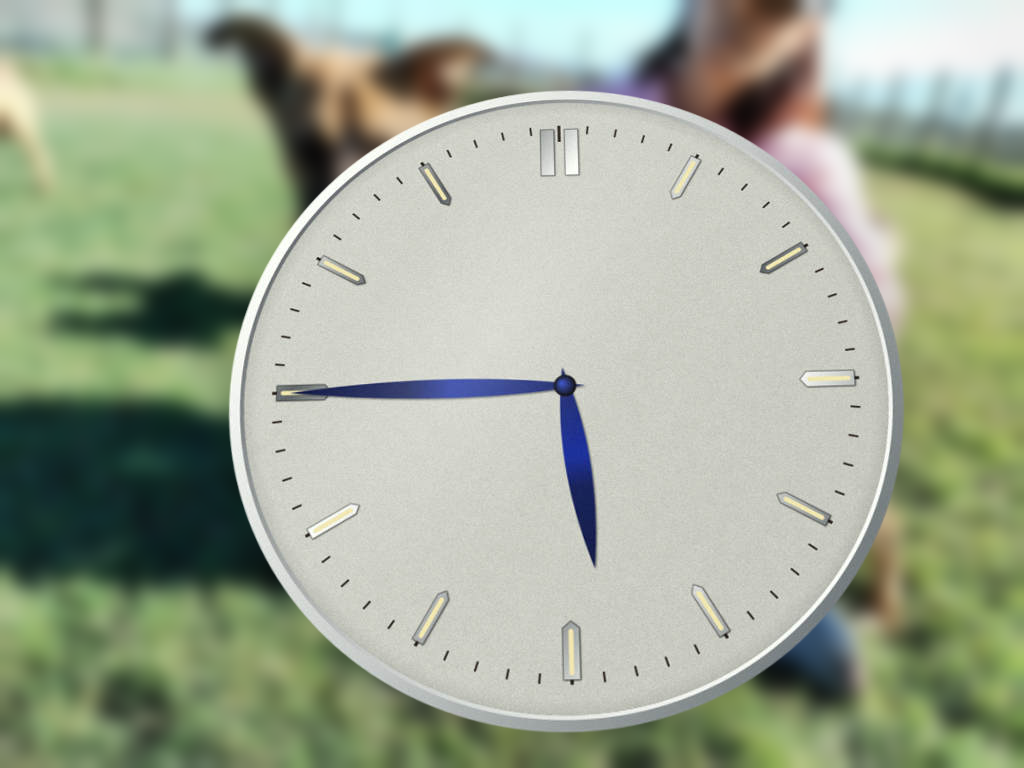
5:45
